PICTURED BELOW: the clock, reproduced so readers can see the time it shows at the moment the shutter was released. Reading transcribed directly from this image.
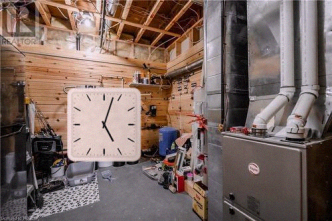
5:03
